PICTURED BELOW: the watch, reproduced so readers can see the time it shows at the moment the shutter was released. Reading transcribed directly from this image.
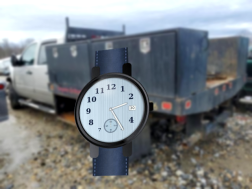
2:25
